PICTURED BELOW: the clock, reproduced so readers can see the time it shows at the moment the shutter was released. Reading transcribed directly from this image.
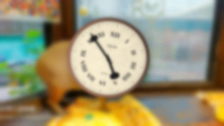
4:52
